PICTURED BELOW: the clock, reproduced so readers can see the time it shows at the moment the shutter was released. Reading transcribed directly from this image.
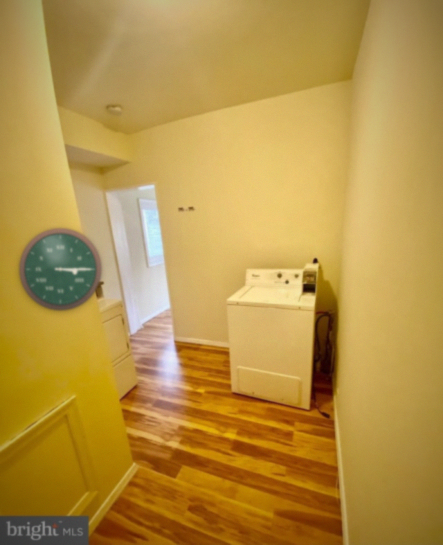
3:15
